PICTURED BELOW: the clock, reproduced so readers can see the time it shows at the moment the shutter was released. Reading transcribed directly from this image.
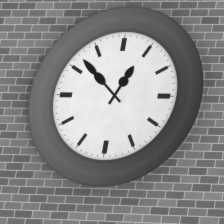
12:52
